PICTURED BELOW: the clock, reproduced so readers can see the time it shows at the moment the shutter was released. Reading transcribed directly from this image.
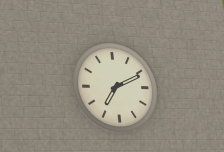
7:11
